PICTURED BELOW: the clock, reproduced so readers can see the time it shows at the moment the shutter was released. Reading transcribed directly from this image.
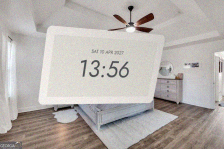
13:56
